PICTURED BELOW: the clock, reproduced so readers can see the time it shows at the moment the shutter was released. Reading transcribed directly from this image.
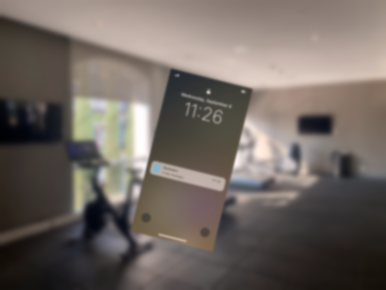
11:26
